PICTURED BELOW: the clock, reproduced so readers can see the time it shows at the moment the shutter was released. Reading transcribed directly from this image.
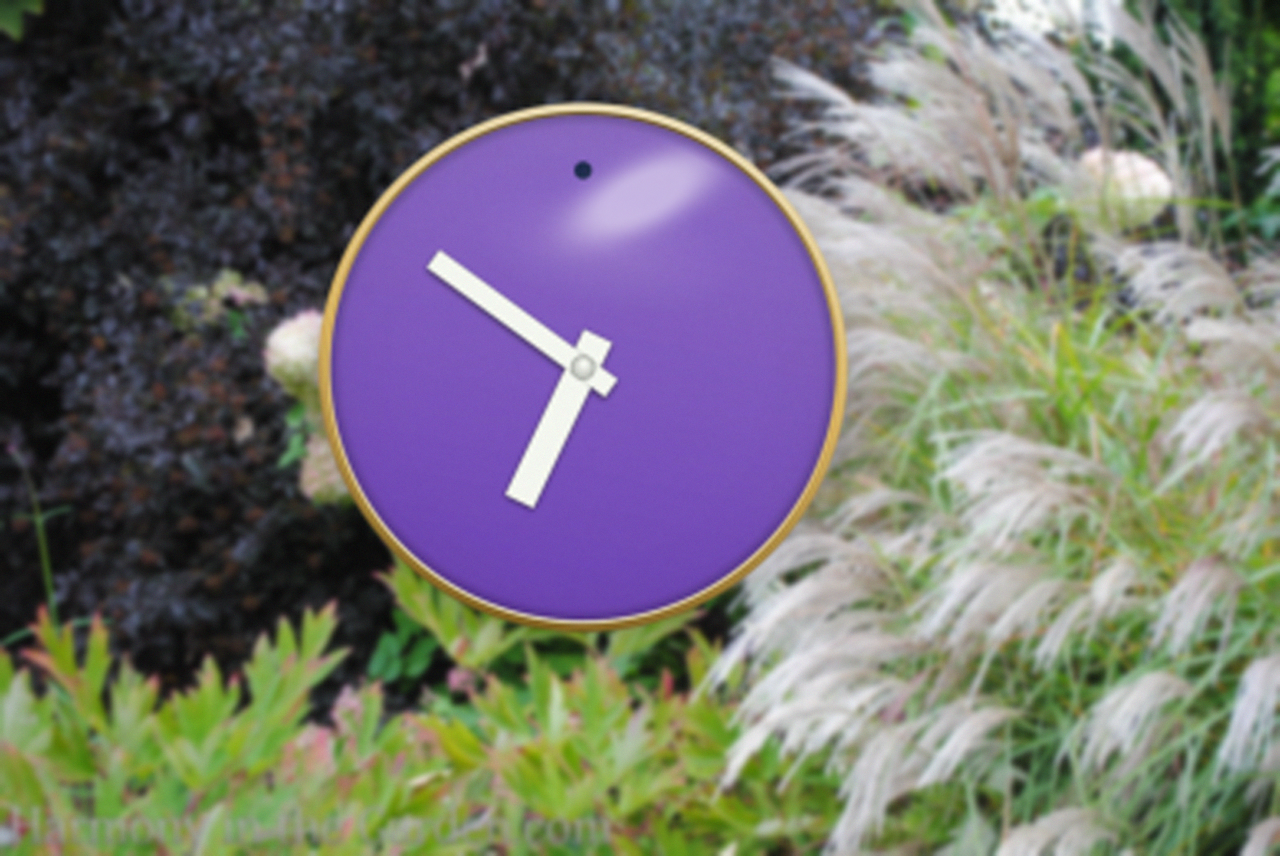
6:51
